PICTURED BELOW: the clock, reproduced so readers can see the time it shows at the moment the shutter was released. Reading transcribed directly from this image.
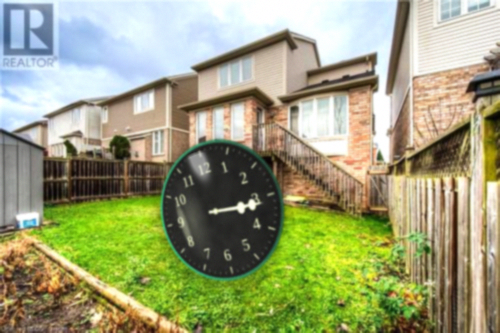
3:16
